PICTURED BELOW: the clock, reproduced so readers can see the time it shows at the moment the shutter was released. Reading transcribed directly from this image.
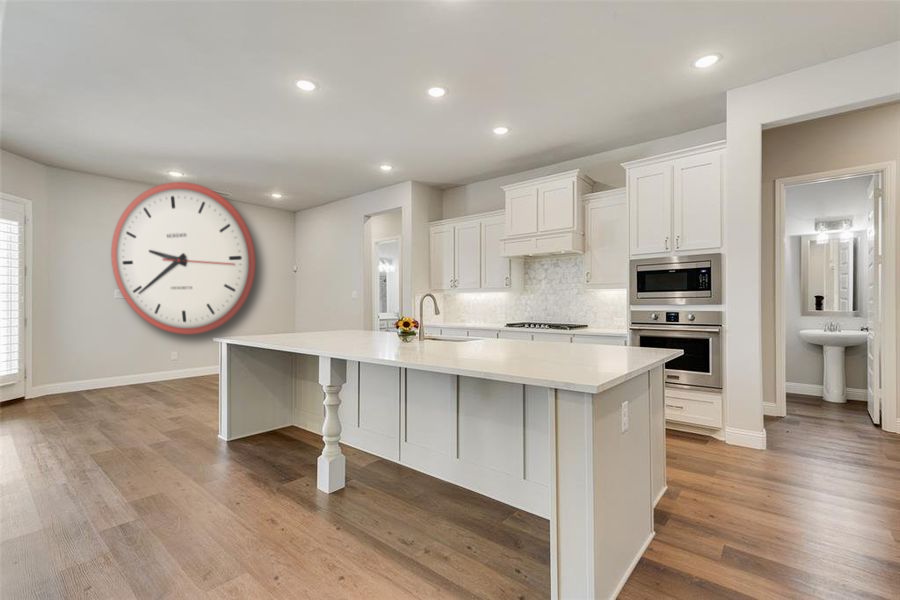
9:39:16
